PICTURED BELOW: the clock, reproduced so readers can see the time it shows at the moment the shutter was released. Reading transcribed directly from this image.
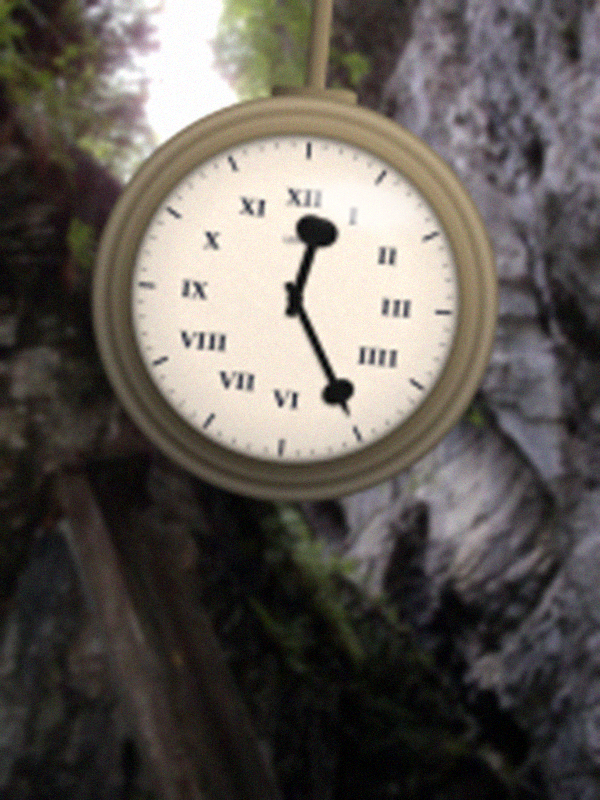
12:25
